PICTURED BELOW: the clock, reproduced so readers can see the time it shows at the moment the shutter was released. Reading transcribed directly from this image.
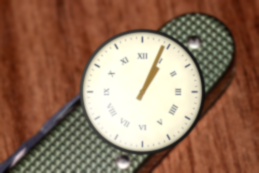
1:04
